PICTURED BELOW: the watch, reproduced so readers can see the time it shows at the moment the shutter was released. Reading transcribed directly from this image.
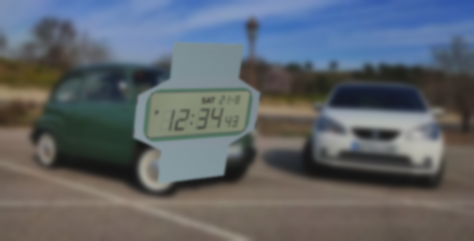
12:34
